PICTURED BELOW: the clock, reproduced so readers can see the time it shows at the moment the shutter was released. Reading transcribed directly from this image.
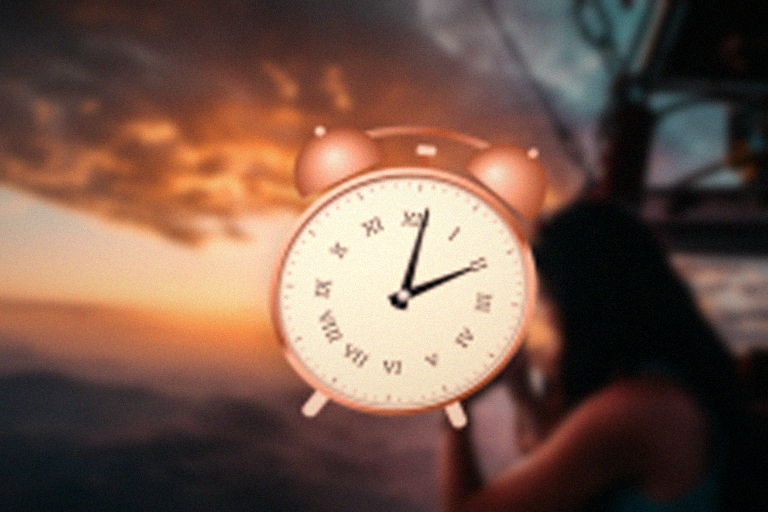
2:01
